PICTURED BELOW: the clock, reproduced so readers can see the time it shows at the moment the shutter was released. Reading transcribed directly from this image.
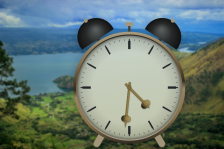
4:31
